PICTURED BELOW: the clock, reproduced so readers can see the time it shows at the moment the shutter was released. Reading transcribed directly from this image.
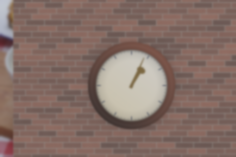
1:04
